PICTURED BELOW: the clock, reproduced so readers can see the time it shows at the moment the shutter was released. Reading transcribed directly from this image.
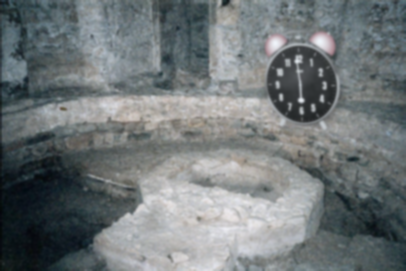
5:59
